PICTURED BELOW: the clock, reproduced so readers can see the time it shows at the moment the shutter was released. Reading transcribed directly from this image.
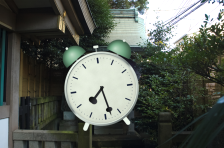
7:28
